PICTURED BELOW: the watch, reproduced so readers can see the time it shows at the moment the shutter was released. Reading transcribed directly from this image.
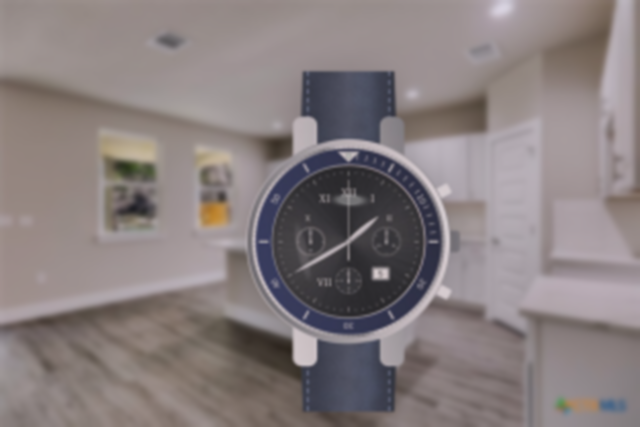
1:40
